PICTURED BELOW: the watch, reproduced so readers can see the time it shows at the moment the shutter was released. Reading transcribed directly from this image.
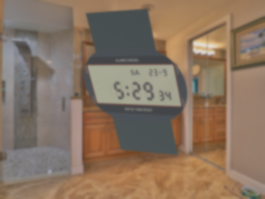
5:29
